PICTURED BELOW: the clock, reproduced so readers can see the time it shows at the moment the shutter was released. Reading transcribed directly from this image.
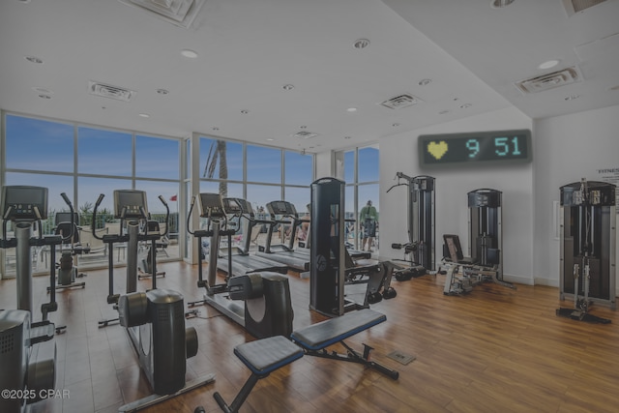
9:51
